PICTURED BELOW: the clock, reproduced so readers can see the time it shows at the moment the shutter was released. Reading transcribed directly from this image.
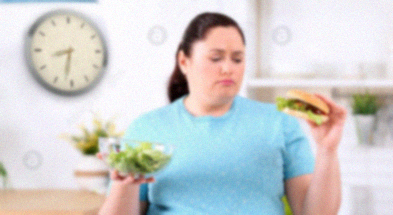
8:32
